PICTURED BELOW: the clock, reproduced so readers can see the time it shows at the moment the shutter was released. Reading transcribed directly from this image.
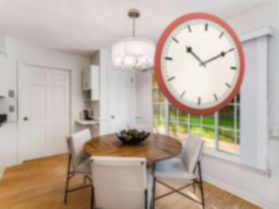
10:10
